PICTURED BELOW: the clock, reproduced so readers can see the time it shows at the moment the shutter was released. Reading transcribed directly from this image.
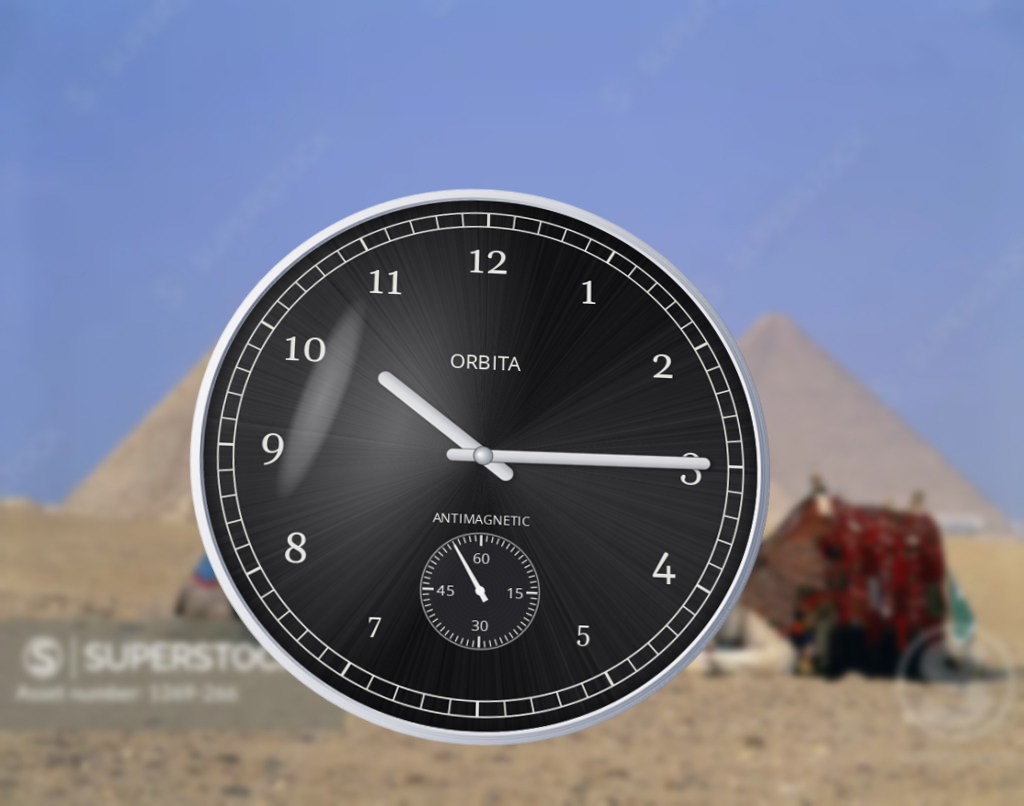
10:14:55
